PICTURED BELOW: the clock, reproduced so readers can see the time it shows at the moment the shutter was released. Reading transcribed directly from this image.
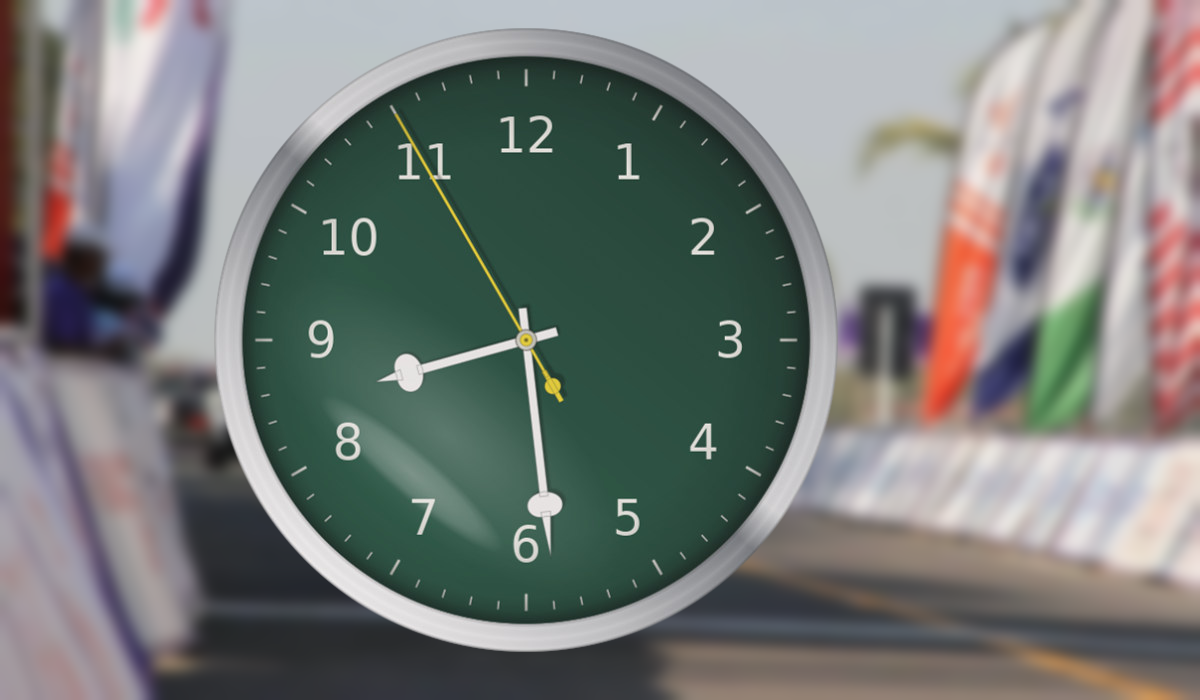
8:28:55
